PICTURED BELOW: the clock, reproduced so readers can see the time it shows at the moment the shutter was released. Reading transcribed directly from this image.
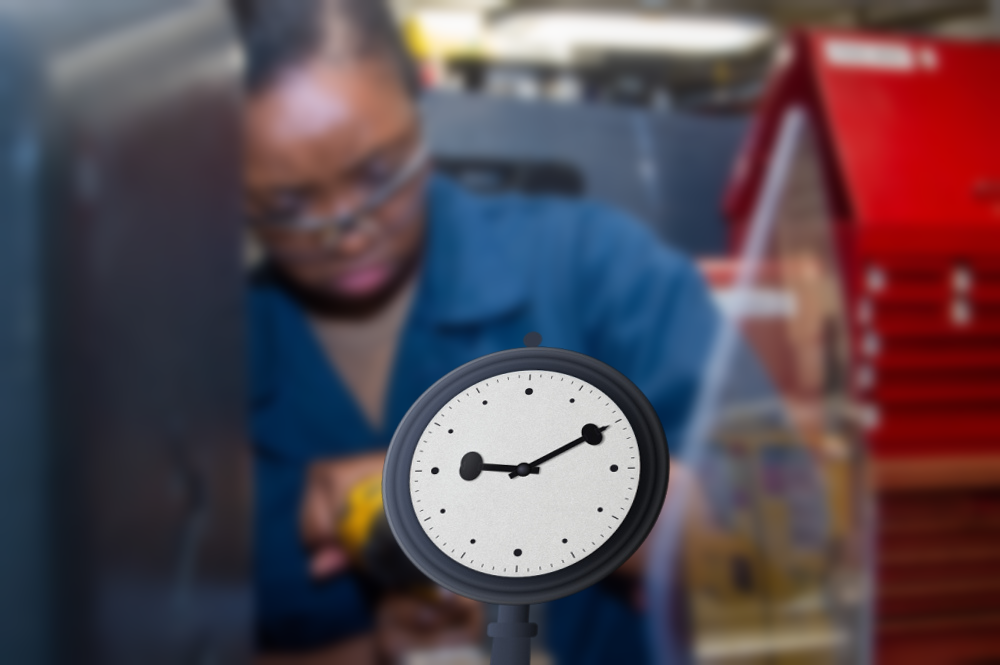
9:10
